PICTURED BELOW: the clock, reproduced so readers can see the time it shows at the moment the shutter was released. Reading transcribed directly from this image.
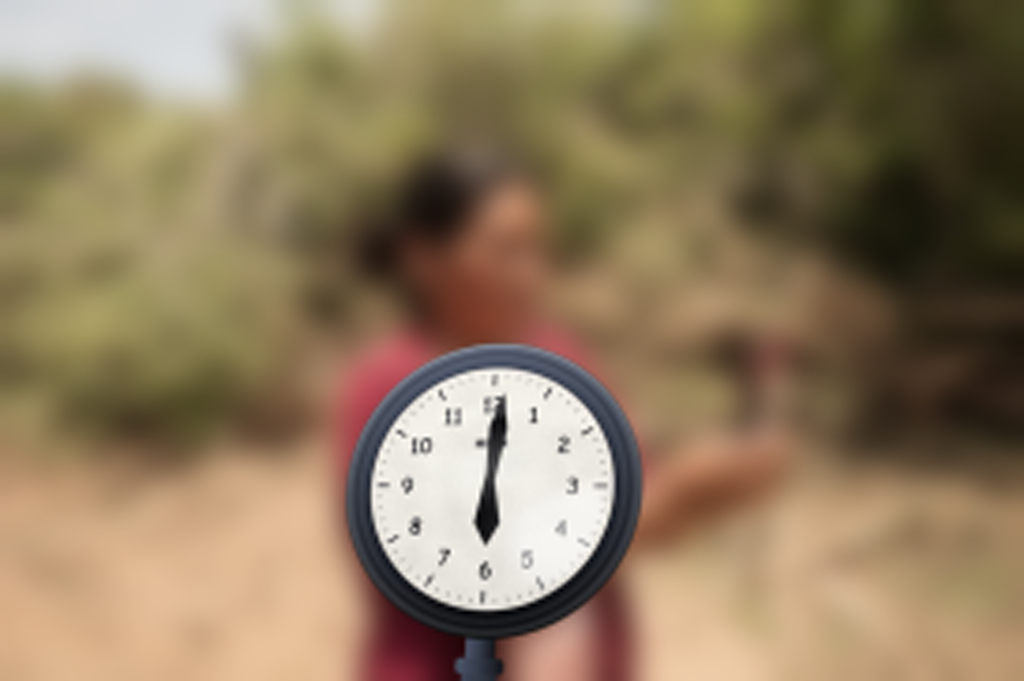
6:01
